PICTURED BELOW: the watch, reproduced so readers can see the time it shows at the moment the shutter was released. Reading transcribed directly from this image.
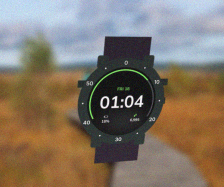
1:04
